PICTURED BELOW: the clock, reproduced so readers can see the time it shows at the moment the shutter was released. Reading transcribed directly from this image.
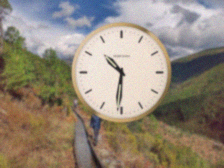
10:31
